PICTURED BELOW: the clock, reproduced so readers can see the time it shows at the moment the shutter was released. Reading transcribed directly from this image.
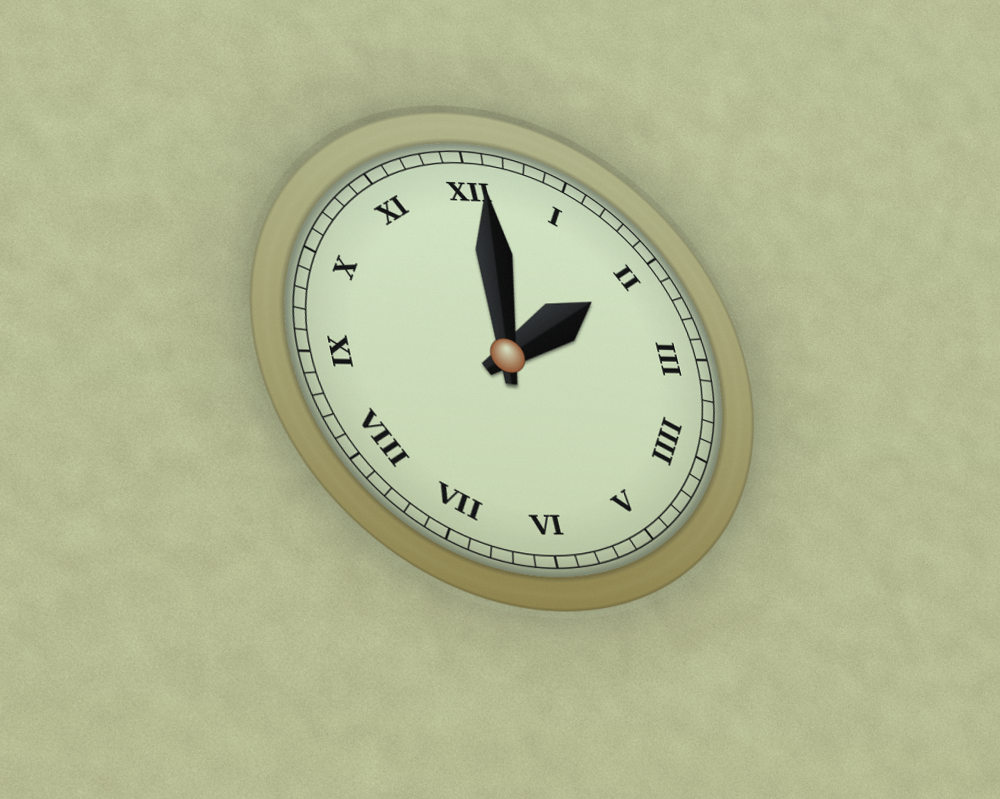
2:01
